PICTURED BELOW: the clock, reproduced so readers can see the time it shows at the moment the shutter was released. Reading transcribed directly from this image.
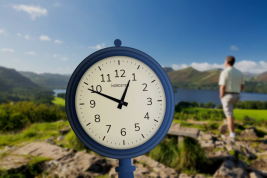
12:49
